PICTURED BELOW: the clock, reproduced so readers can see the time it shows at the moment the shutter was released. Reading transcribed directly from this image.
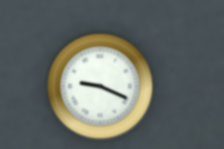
9:19
